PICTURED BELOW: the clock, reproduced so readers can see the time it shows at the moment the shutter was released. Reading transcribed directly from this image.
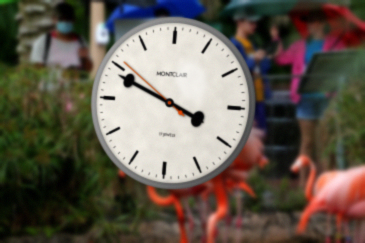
3:48:51
